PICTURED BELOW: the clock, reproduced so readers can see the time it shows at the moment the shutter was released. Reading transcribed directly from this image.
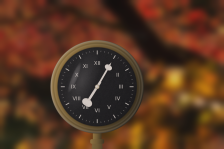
7:05
